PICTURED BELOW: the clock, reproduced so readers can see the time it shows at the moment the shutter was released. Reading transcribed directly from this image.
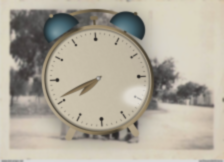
7:41
